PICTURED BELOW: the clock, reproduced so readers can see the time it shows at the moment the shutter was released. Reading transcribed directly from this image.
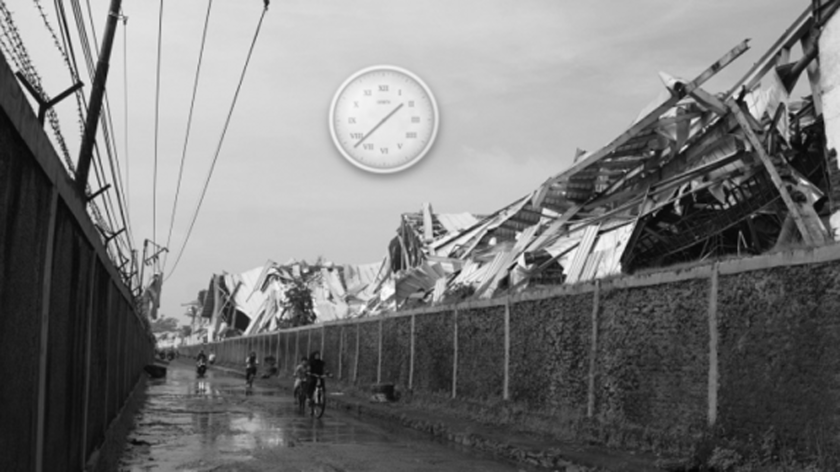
1:38
